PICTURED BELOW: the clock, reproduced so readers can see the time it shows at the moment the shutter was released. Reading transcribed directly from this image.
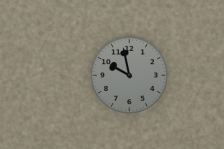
9:58
